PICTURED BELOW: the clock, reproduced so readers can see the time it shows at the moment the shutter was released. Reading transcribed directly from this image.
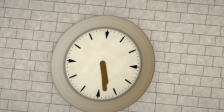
5:28
